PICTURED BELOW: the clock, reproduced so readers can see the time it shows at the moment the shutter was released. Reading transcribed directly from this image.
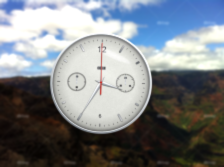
3:35
